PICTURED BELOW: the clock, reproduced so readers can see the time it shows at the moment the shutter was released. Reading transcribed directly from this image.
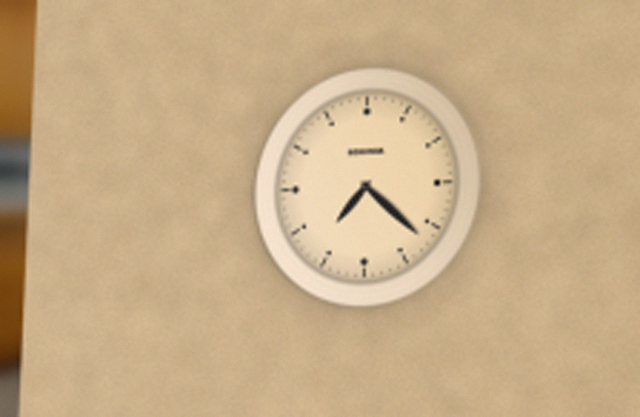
7:22
